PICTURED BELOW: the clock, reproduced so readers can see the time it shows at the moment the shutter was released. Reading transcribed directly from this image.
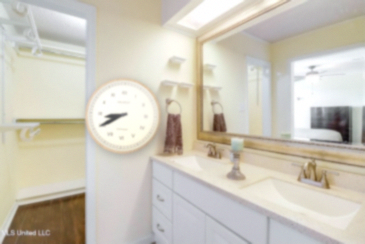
8:40
